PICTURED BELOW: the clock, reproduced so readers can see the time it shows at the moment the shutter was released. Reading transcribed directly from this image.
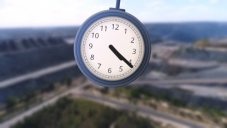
4:21
